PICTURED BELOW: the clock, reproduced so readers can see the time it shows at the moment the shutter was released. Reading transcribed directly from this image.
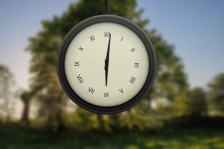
6:01
